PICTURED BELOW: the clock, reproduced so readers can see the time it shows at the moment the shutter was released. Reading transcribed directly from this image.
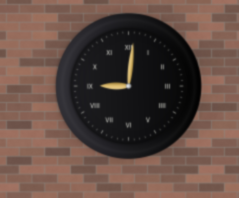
9:01
